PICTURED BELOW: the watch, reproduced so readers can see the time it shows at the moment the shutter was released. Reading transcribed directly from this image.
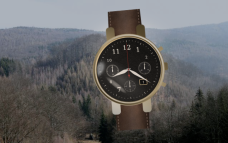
8:21
